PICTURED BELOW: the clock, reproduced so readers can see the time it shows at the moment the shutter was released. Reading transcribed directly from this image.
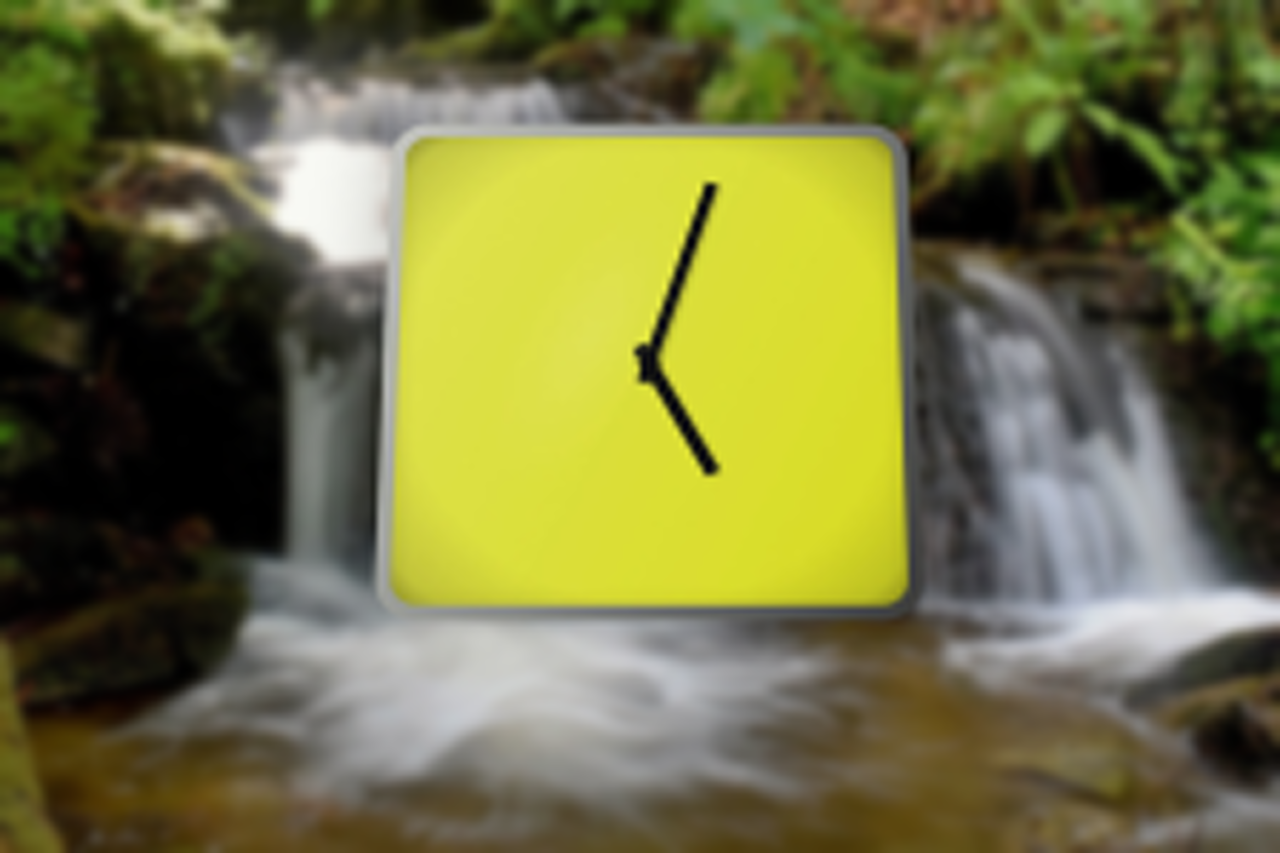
5:03
